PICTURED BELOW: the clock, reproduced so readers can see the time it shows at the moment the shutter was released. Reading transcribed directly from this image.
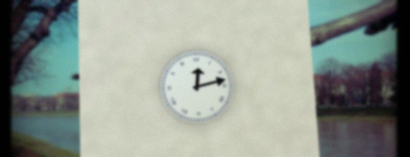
12:13
